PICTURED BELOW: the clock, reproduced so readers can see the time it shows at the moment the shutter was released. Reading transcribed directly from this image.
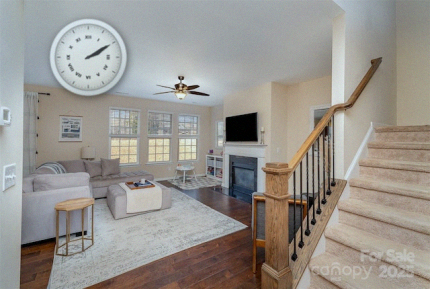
2:10
